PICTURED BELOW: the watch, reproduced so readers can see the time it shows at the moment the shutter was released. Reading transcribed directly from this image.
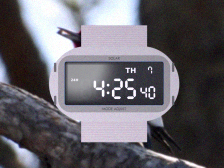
4:25:40
